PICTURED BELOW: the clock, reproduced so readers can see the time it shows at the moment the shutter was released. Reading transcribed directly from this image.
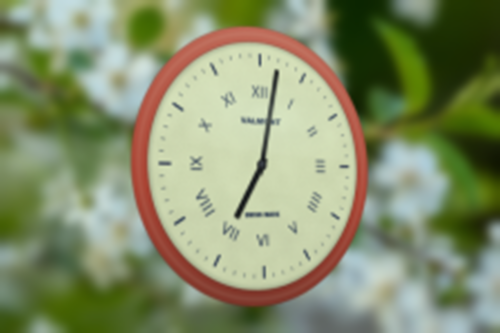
7:02
